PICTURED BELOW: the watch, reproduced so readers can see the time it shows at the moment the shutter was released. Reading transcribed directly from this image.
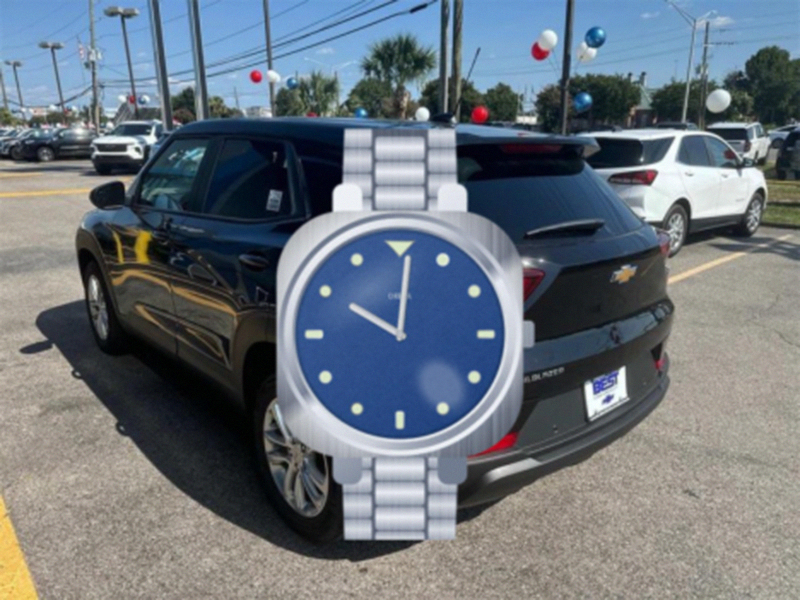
10:01
